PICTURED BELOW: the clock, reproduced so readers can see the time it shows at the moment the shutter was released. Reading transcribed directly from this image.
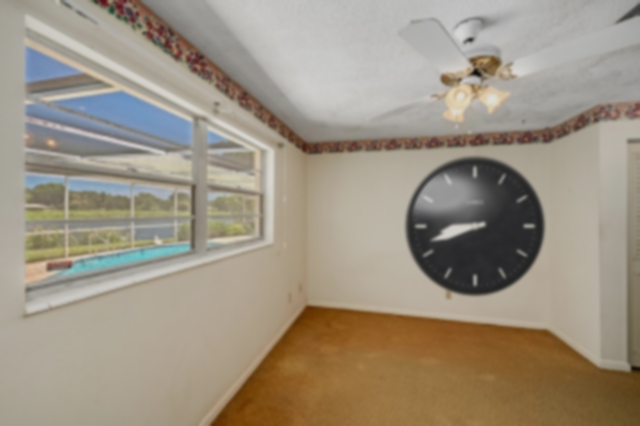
8:42
